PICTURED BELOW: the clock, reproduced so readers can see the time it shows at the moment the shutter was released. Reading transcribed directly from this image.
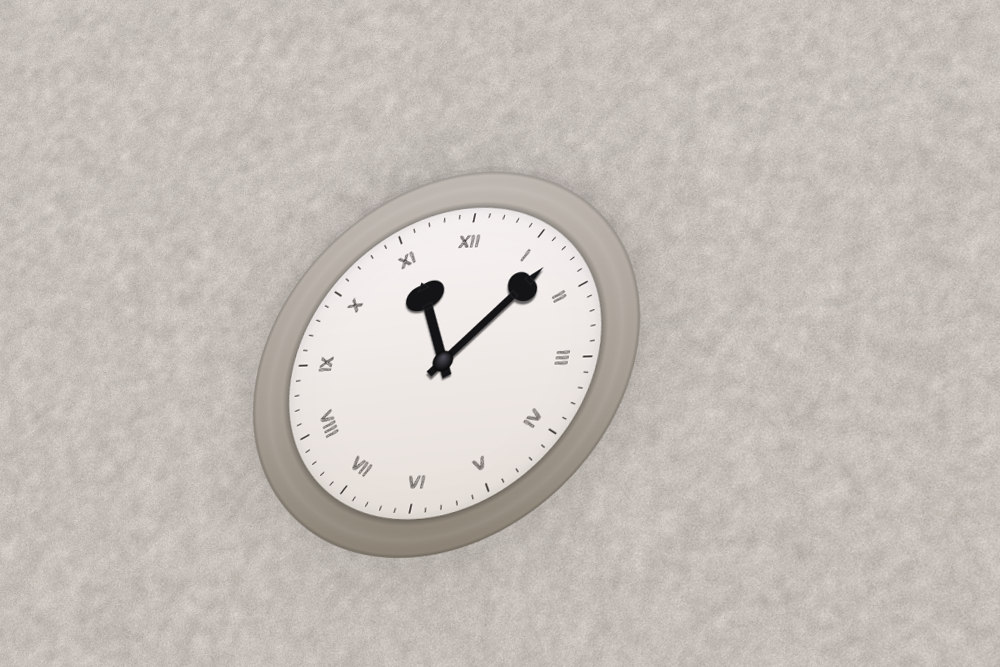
11:07
